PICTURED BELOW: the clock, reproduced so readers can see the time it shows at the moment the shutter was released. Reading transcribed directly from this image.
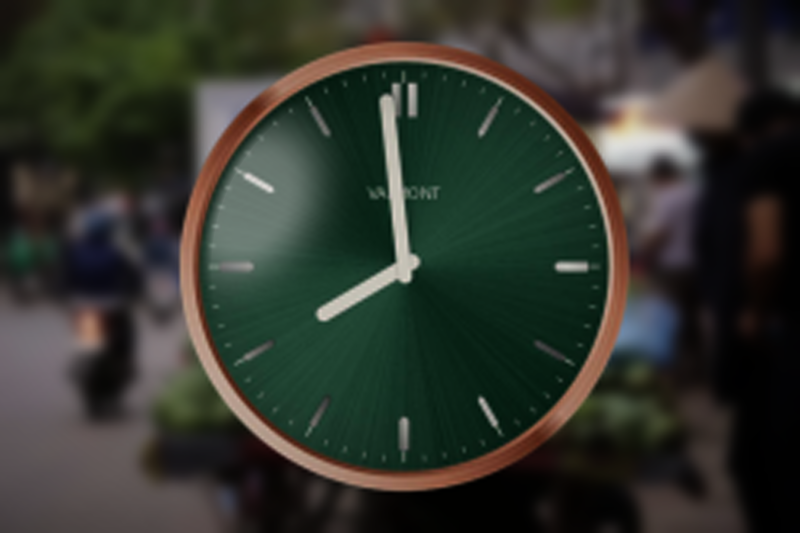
7:59
